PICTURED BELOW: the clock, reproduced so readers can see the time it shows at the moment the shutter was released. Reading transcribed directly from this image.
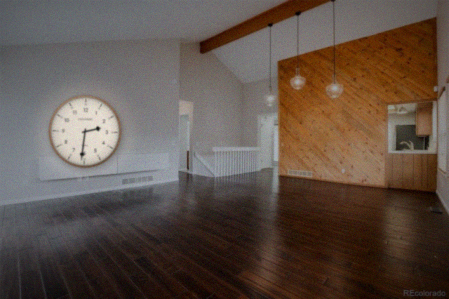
2:31
